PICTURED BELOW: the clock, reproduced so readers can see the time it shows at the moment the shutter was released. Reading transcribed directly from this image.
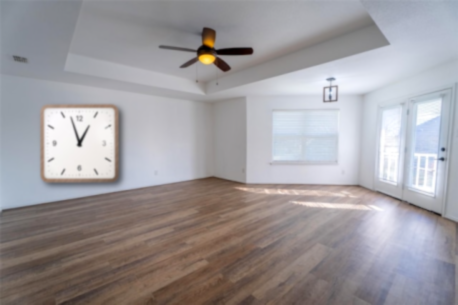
12:57
